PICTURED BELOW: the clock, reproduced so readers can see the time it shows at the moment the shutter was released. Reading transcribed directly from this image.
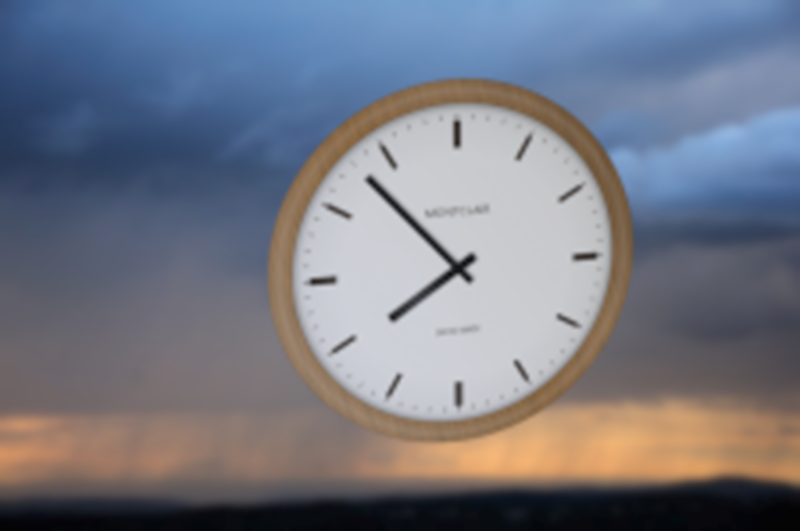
7:53
